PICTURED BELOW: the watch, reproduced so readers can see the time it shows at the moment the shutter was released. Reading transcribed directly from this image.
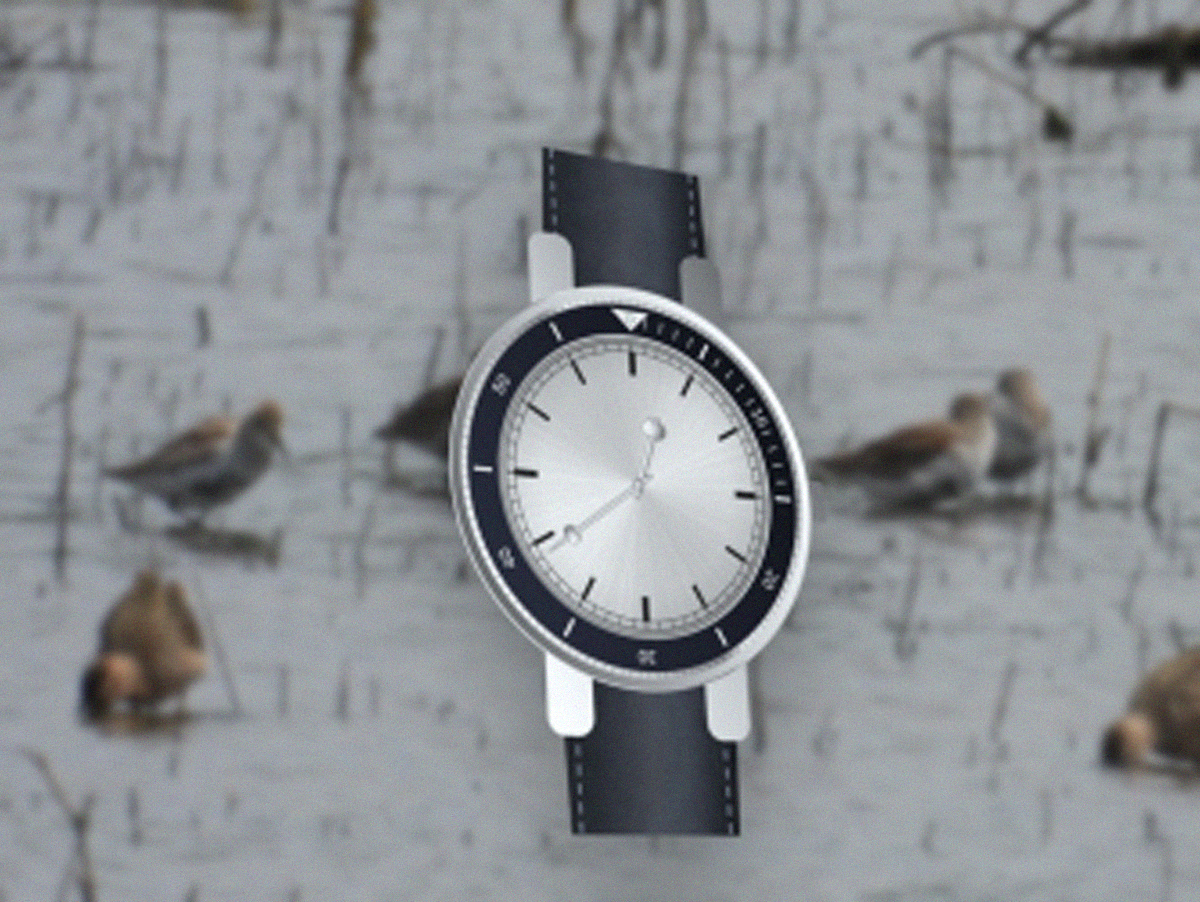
12:39
